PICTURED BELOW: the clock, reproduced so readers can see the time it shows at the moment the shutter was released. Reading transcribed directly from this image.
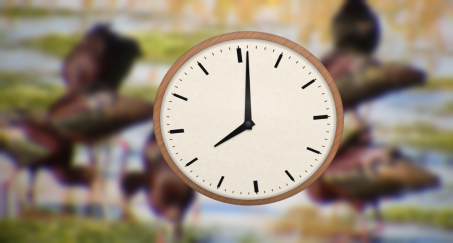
8:01
